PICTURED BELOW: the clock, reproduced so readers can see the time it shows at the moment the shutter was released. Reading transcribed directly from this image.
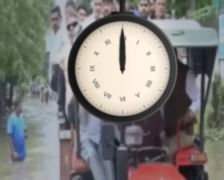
12:00
